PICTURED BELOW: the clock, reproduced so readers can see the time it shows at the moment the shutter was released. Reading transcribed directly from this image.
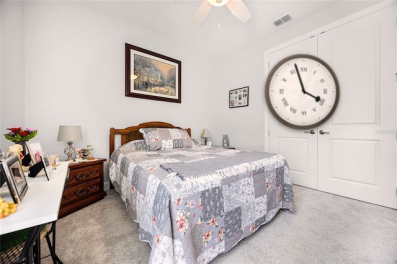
3:57
